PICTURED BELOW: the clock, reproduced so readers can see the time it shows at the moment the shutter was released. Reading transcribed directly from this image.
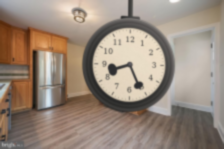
8:26
